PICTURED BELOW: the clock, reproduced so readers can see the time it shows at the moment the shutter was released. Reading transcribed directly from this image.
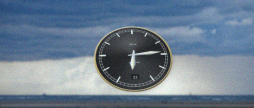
6:14
